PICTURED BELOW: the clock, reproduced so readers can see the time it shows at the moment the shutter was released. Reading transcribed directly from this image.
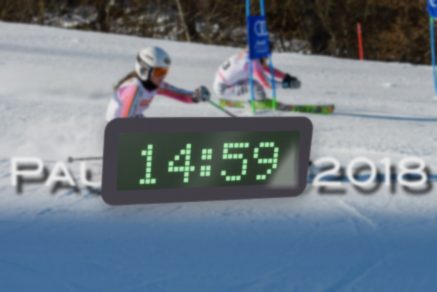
14:59
